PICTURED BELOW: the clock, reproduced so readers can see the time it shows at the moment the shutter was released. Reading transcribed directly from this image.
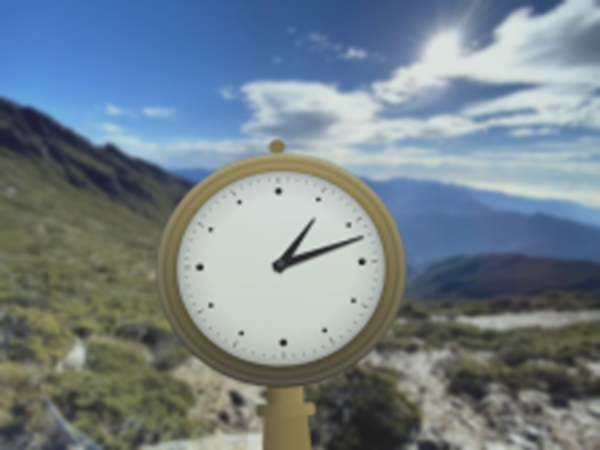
1:12
